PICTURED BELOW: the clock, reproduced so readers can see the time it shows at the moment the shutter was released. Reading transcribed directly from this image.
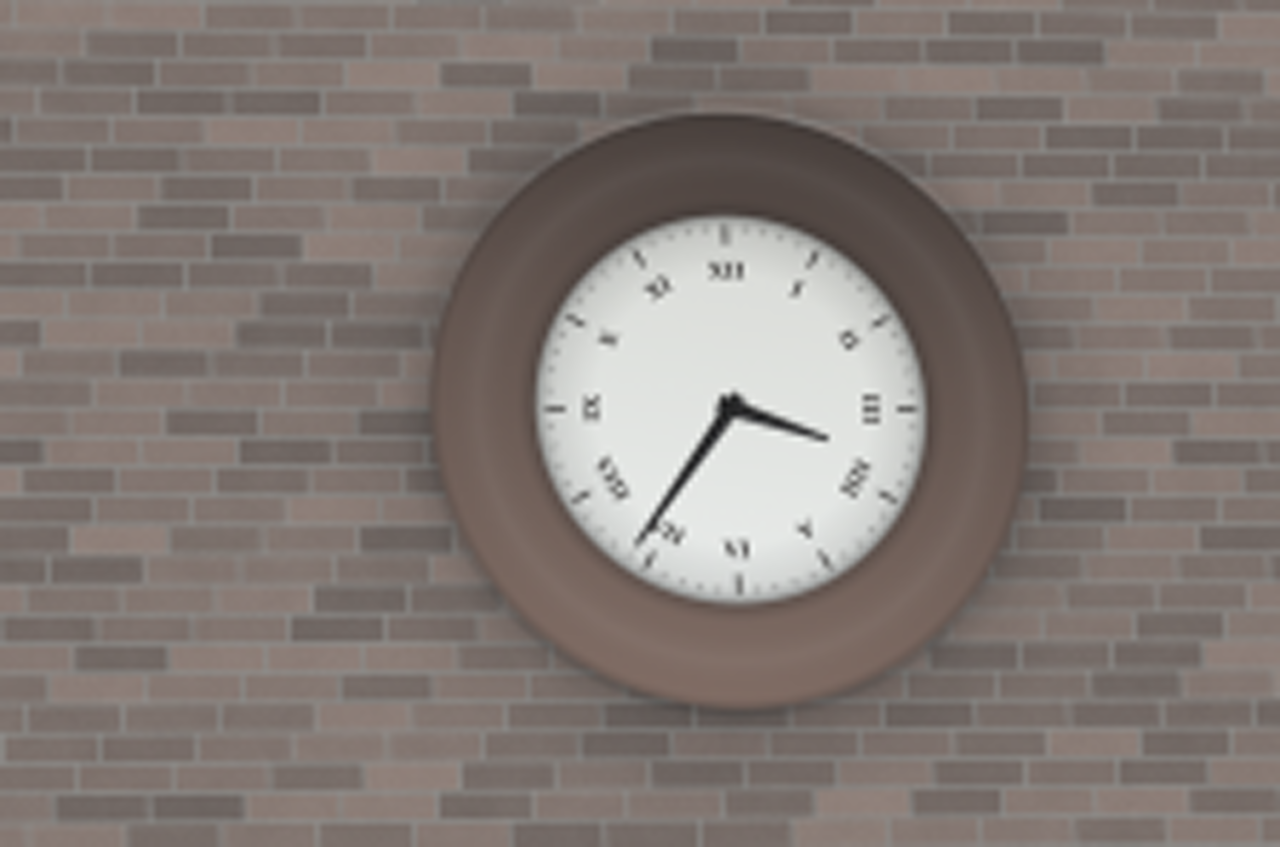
3:36
